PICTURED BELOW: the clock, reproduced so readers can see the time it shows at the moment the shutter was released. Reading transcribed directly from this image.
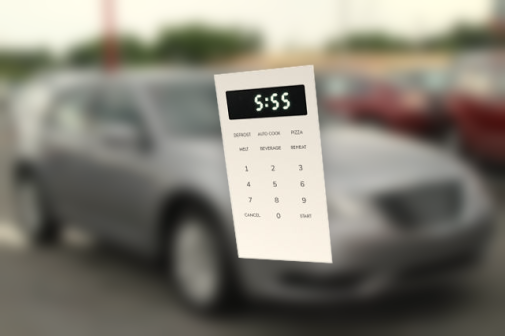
5:55
